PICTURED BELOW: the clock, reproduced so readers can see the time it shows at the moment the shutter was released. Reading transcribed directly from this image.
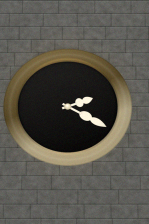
2:20
